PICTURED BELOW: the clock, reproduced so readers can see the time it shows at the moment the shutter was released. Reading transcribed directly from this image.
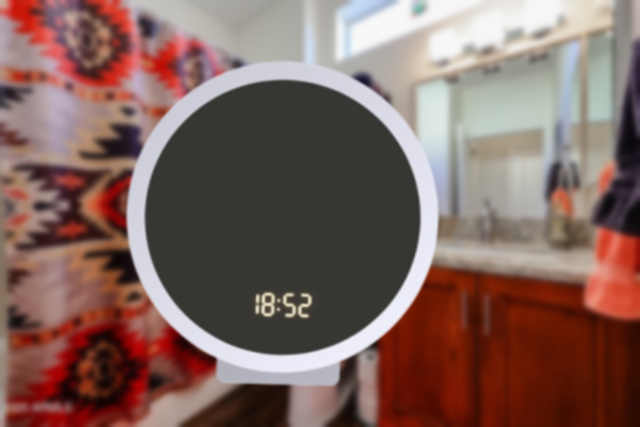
18:52
